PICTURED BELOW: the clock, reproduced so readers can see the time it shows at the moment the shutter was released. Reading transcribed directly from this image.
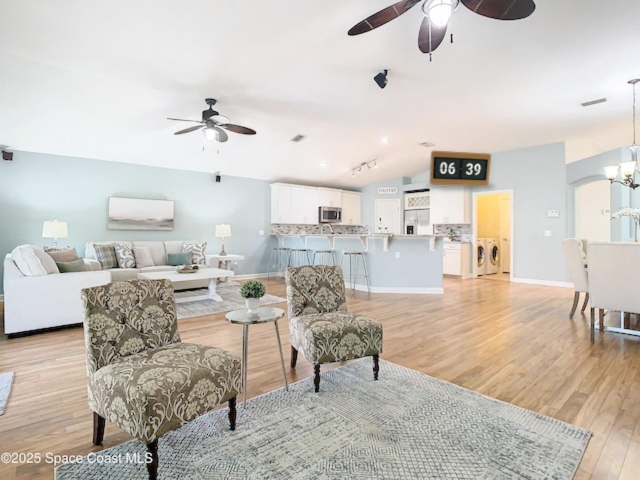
6:39
